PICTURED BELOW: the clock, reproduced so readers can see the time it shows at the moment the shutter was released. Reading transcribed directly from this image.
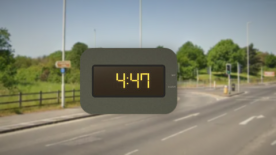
4:47
